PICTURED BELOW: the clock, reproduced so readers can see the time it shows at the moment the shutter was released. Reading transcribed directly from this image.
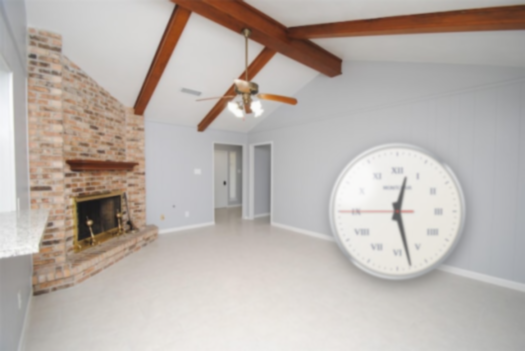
12:27:45
